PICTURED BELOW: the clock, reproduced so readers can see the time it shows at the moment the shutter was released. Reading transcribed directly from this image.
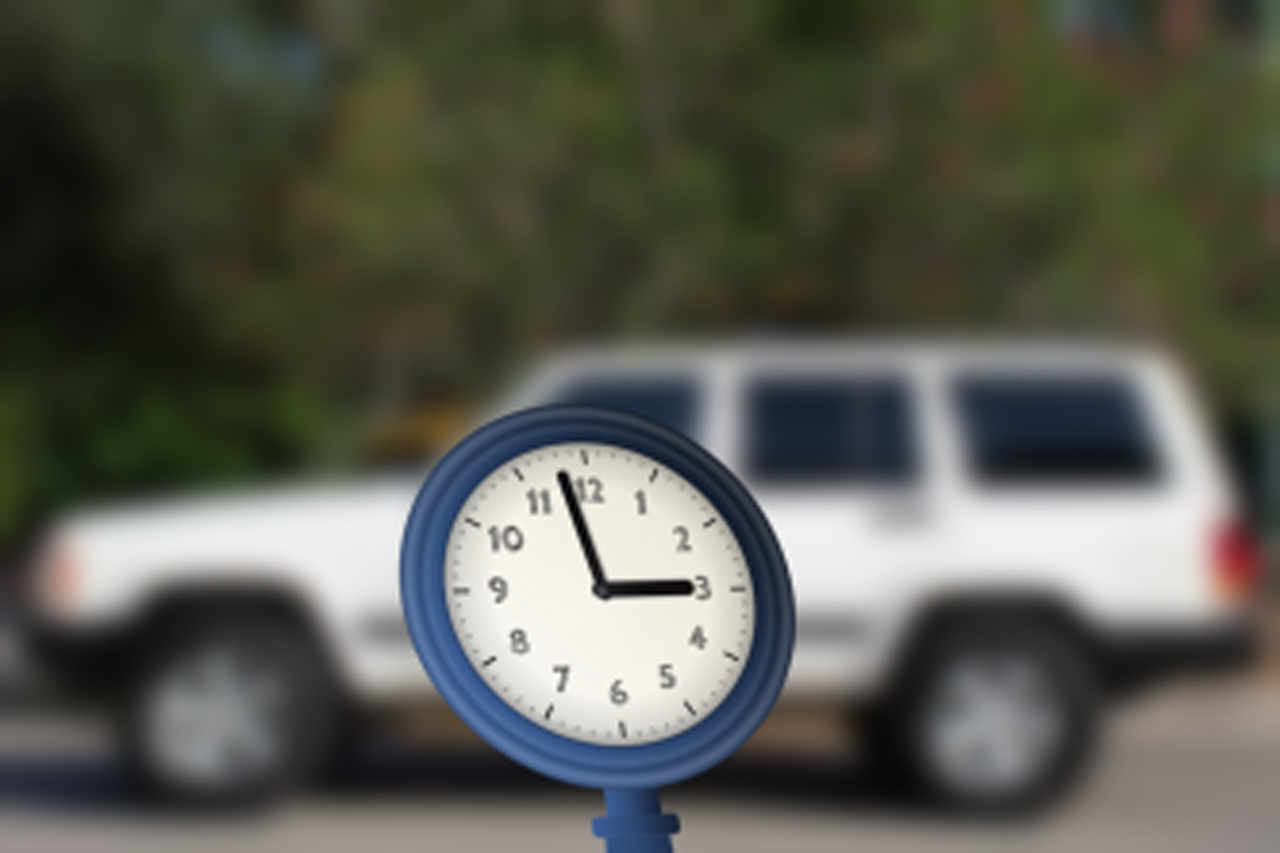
2:58
